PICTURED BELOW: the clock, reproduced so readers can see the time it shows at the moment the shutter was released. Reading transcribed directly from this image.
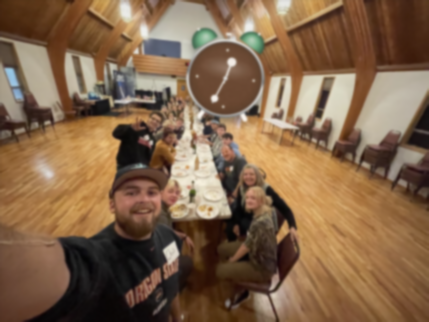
12:34
